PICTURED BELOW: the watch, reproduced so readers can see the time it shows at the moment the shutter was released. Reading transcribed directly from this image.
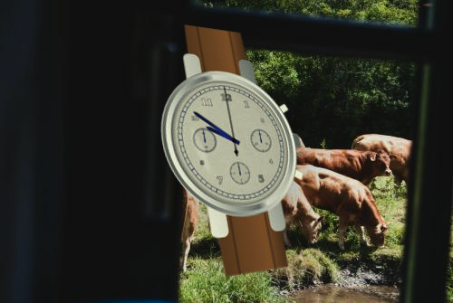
9:51
